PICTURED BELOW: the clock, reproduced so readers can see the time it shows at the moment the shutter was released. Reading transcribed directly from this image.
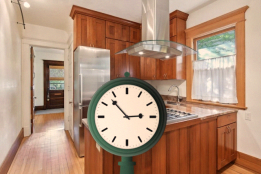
2:53
